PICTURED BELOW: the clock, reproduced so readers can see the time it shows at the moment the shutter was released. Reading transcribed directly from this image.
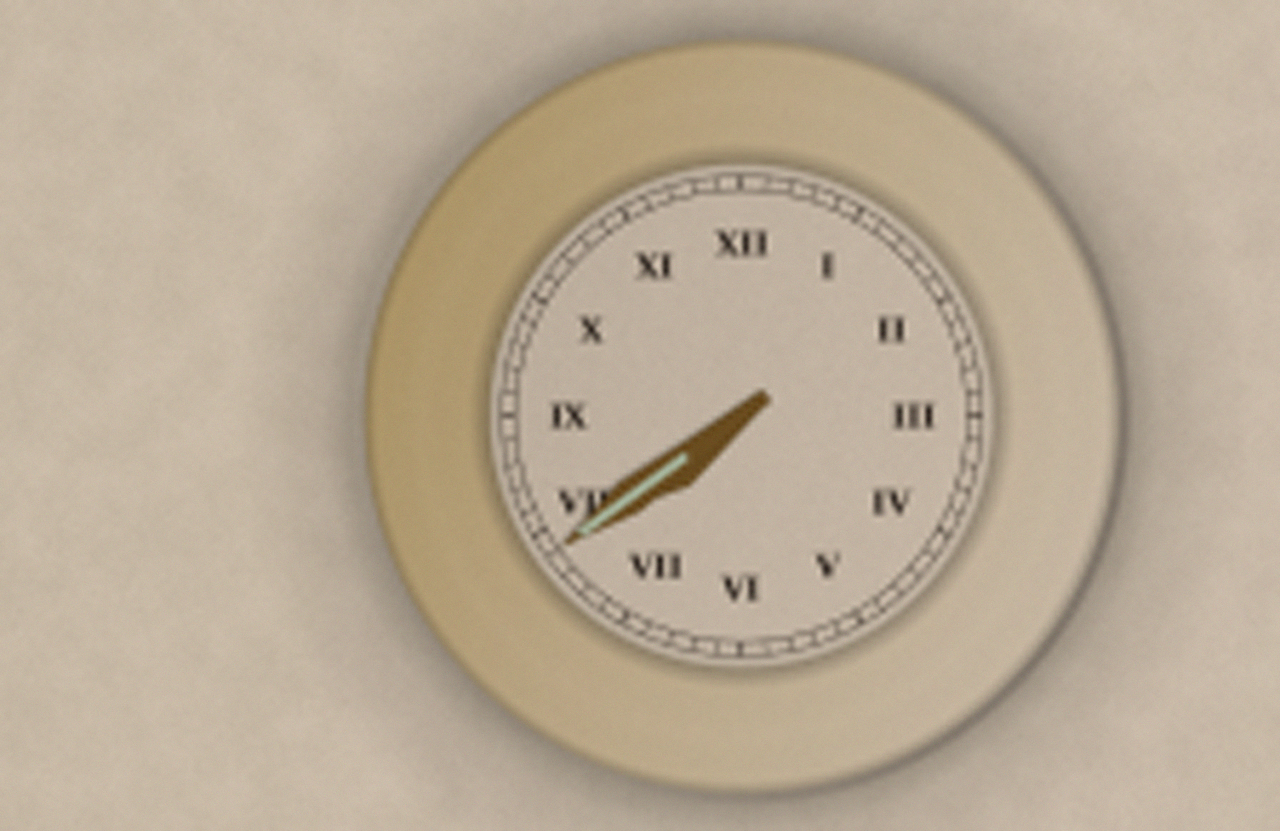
7:39
